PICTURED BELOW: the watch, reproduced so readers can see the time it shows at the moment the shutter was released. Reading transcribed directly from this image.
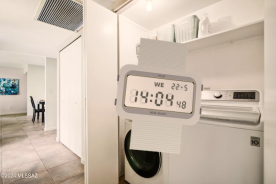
14:04:48
